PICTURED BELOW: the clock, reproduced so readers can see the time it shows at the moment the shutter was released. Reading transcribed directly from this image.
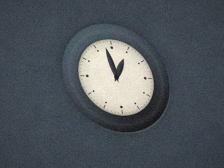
12:58
